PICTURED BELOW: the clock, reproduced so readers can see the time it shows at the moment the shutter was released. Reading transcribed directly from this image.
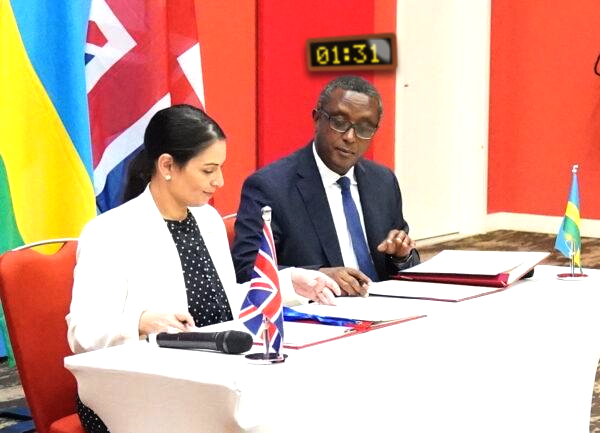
1:31
